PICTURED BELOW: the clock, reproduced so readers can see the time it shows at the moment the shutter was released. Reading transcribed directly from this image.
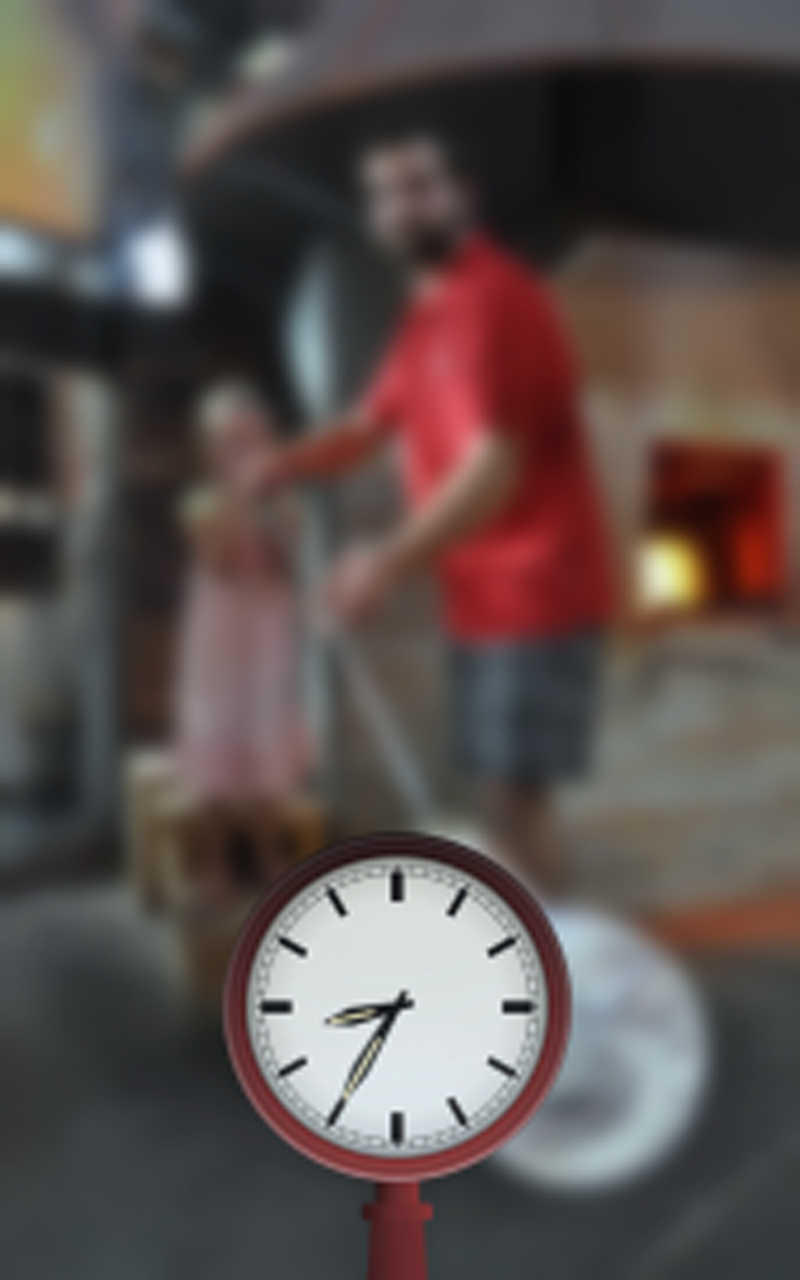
8:35
